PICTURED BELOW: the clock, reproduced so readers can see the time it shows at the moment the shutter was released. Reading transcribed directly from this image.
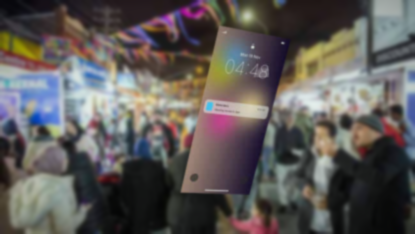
4:48
